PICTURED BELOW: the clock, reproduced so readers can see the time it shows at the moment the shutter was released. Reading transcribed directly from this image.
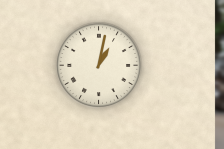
1:02
